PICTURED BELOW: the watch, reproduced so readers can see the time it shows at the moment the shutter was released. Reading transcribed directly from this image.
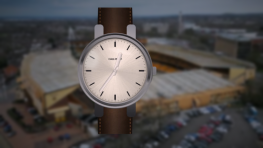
12:36
